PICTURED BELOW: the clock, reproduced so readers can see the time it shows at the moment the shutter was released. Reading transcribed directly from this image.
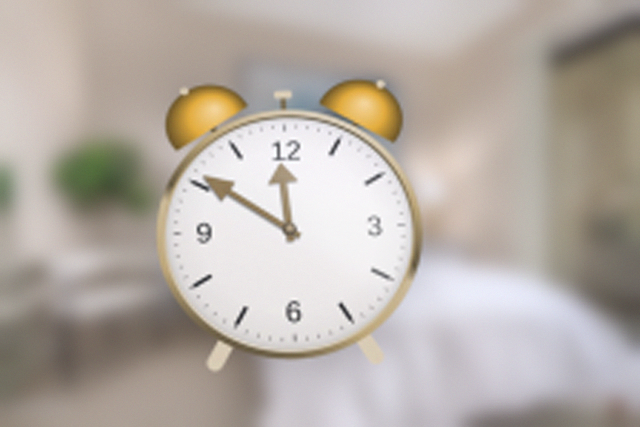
11:51
